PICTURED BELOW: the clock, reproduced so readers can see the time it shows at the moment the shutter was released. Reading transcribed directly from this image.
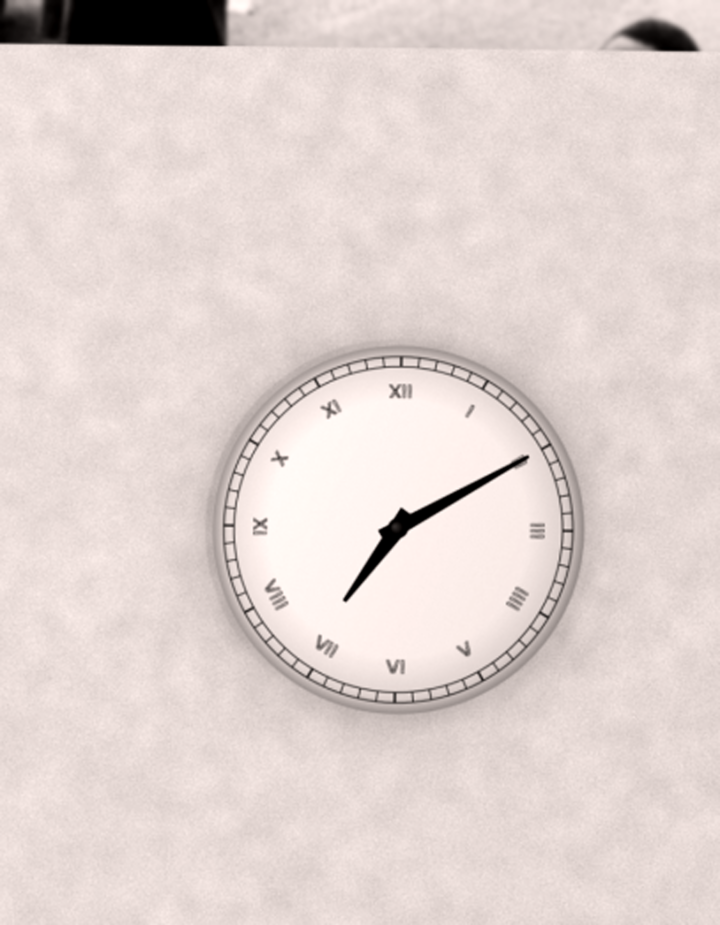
7:10
